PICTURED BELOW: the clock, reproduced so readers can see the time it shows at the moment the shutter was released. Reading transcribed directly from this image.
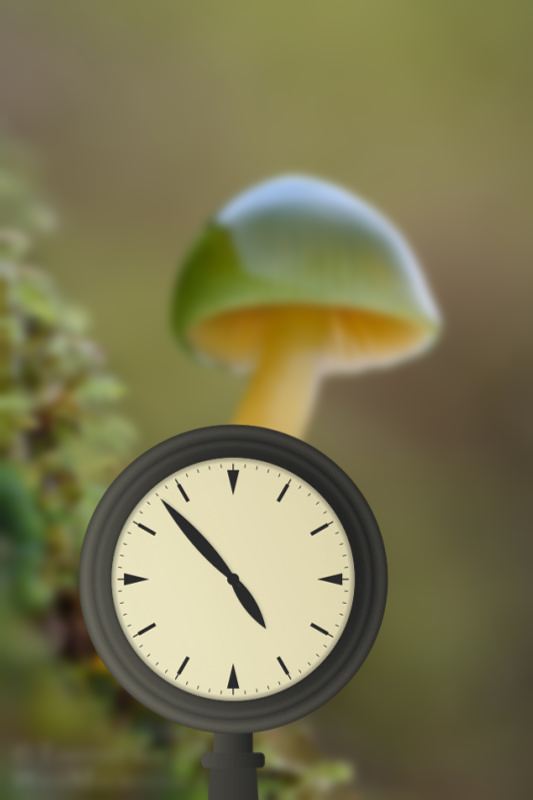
4:53
